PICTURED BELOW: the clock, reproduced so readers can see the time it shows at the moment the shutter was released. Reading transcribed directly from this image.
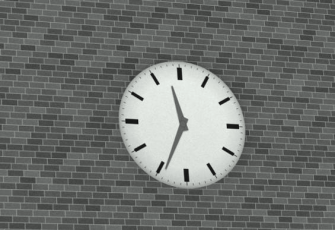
11:34
